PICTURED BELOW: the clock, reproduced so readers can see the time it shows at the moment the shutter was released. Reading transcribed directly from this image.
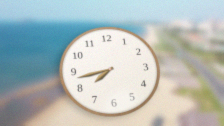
7:43
